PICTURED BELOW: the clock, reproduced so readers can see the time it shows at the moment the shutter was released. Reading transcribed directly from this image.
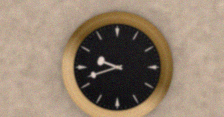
9:42
